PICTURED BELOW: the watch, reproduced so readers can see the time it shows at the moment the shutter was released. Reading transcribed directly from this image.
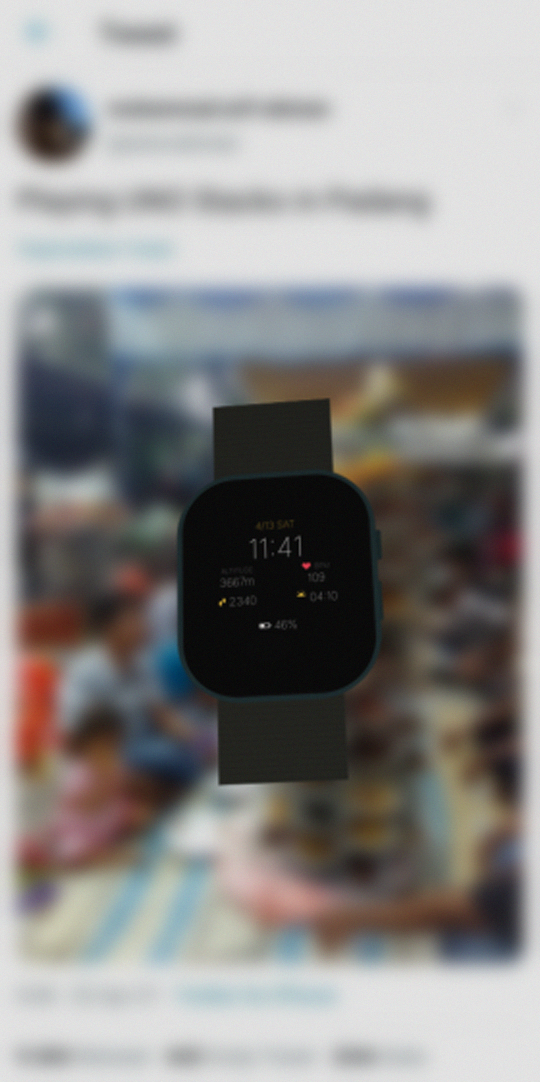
11:41
